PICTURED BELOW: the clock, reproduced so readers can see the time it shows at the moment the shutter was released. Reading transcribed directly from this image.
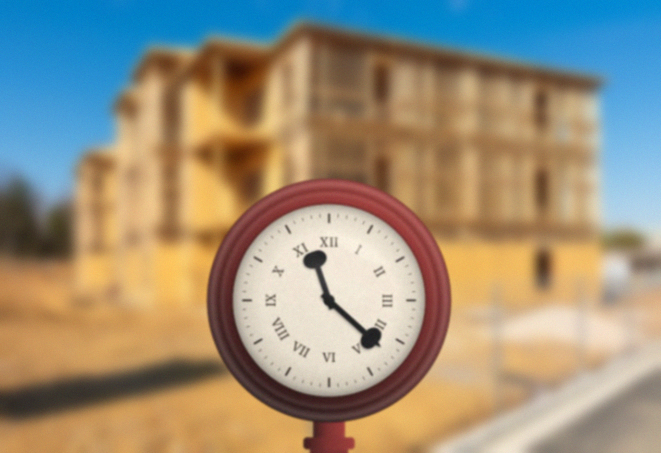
11:22
